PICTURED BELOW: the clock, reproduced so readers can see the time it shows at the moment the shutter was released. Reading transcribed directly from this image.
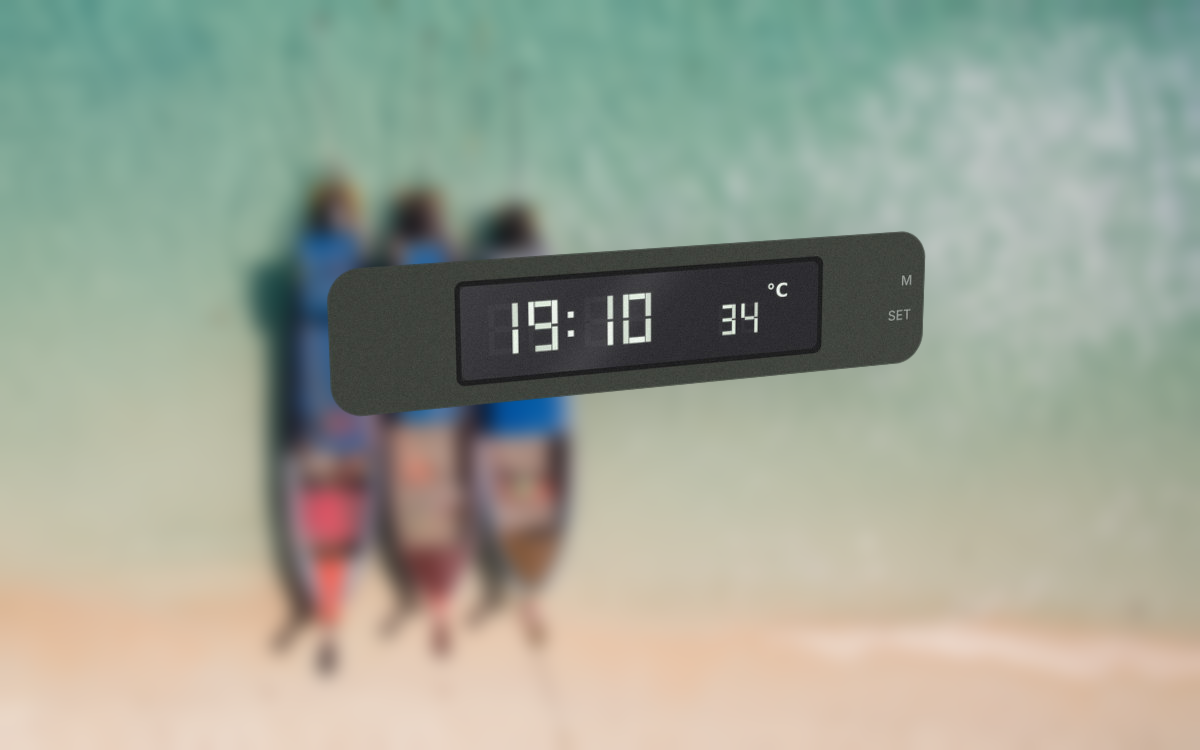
19:10
